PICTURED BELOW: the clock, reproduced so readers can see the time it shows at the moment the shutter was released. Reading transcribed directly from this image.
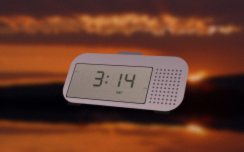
3:14
